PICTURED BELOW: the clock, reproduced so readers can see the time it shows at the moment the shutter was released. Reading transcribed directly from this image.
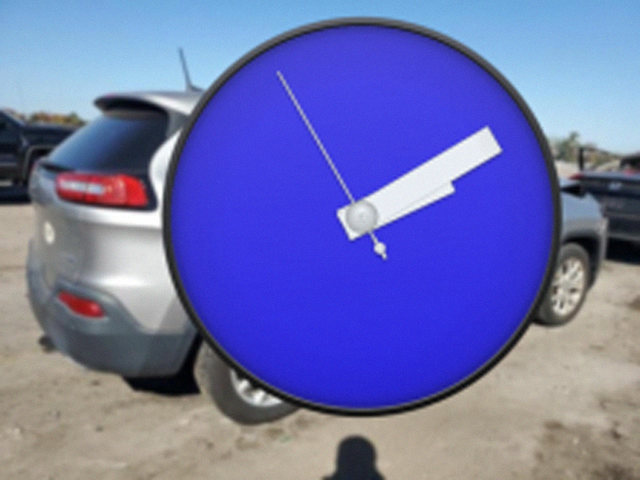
2:09:55
